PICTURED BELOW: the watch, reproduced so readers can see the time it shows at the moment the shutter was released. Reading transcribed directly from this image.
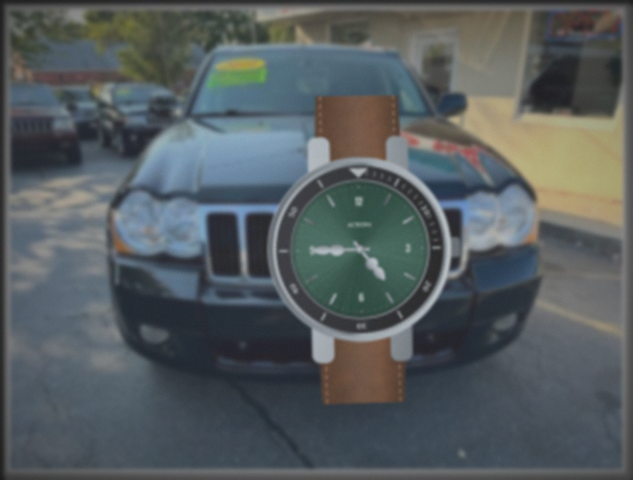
4:45
